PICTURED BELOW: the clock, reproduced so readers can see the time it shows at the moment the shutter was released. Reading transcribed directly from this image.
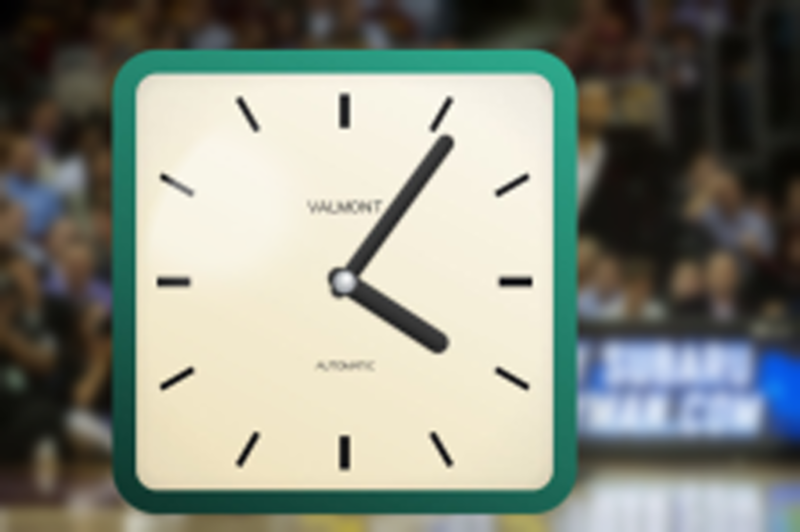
4:06
